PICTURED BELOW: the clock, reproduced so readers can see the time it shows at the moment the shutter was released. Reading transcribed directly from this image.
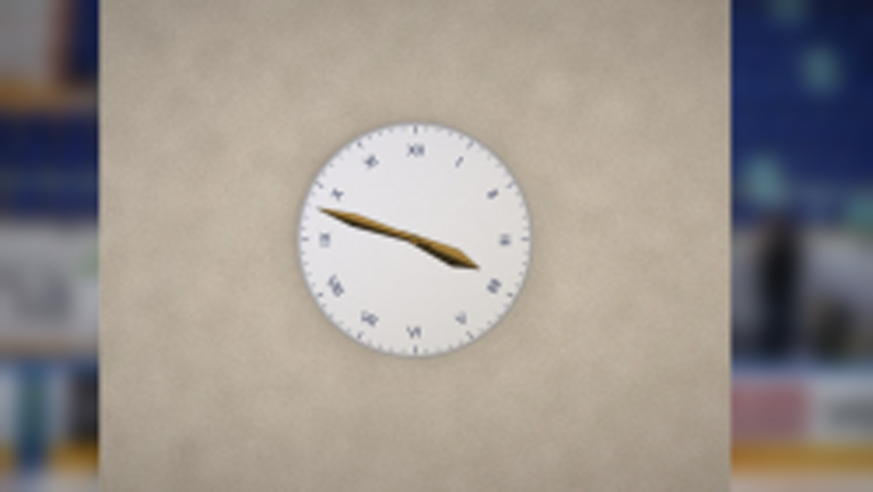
3:48
